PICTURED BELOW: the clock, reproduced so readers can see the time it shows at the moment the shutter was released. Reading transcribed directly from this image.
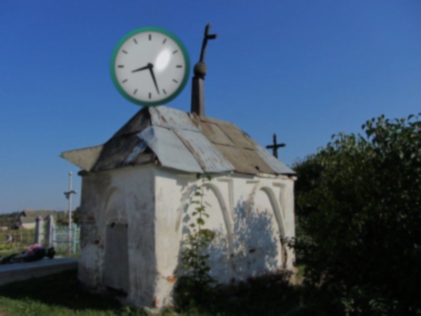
8:27
